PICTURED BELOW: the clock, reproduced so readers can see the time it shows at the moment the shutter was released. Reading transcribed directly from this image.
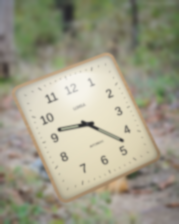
9:23
